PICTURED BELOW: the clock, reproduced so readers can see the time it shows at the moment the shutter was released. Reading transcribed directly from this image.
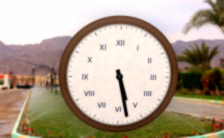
5:28
